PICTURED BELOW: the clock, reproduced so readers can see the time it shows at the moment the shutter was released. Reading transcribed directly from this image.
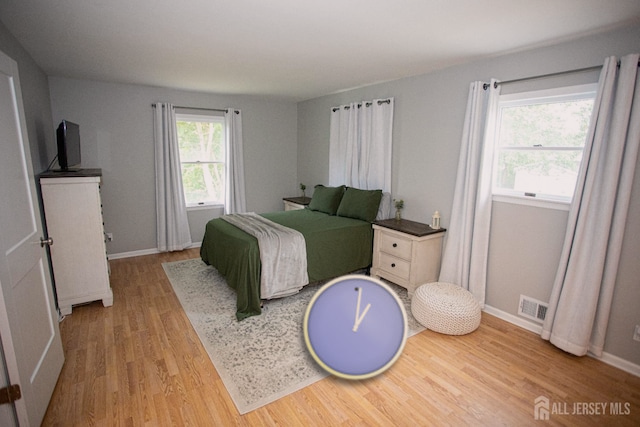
1:01
